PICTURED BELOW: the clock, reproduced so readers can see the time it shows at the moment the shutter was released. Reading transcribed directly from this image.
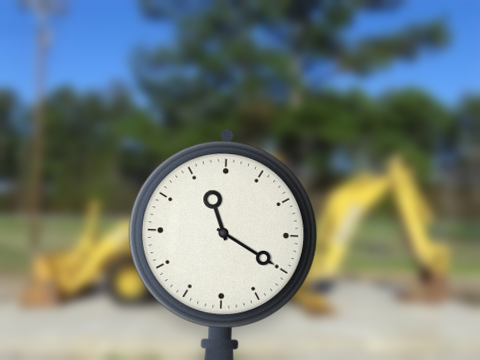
11:20
